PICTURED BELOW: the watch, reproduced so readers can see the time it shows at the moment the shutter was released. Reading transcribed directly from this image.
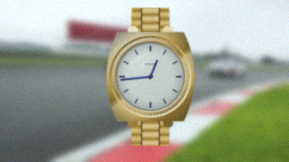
12:44
